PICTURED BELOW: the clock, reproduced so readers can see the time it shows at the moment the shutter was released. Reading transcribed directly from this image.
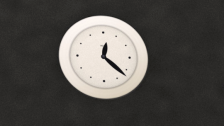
12:22
